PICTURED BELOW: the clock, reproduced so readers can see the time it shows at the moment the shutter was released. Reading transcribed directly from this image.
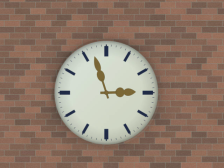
2:57
